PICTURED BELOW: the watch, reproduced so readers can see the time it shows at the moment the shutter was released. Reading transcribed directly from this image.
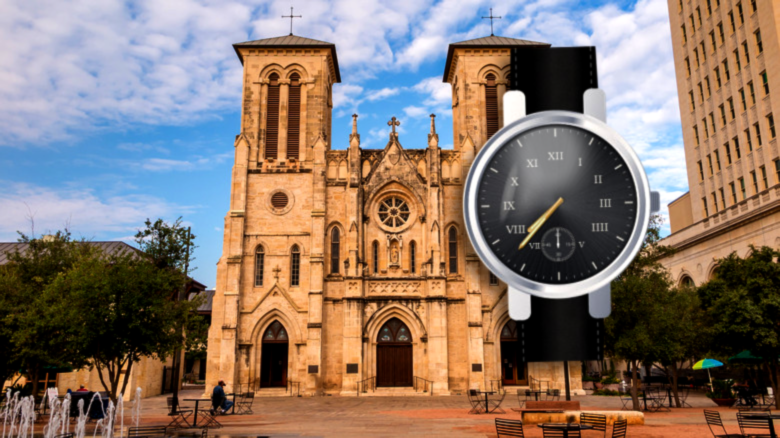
7:37
